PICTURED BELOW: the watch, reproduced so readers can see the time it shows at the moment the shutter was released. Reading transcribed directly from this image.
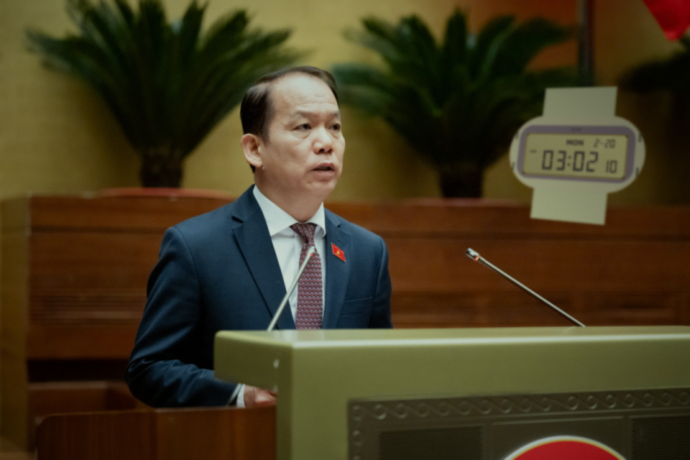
3:02
